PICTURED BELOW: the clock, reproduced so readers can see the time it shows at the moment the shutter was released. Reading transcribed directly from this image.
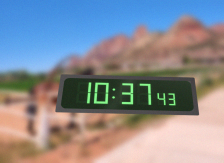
10:37:43
